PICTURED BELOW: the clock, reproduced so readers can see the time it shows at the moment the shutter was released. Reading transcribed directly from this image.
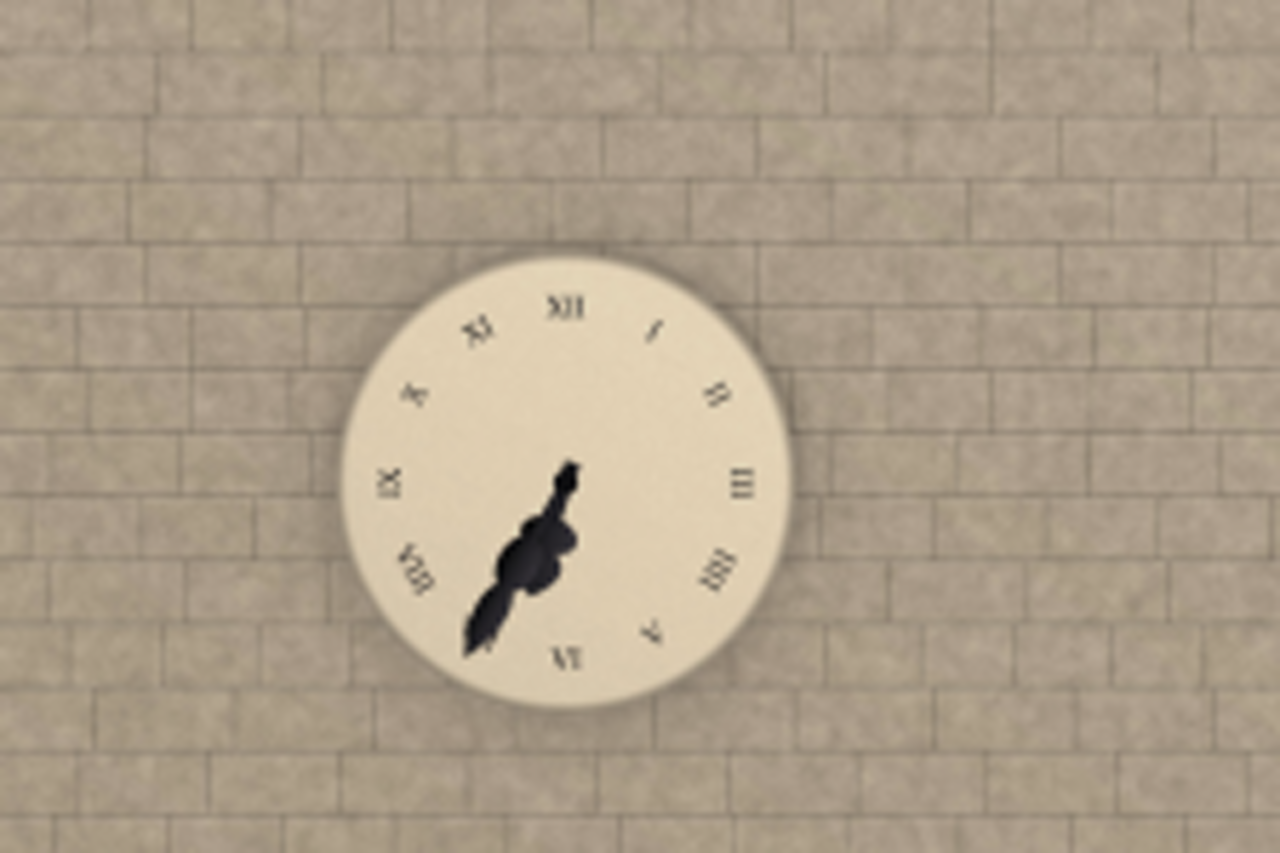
6:35
